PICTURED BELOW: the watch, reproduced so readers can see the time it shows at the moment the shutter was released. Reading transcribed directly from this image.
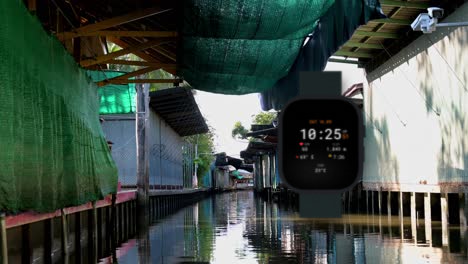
10:25
